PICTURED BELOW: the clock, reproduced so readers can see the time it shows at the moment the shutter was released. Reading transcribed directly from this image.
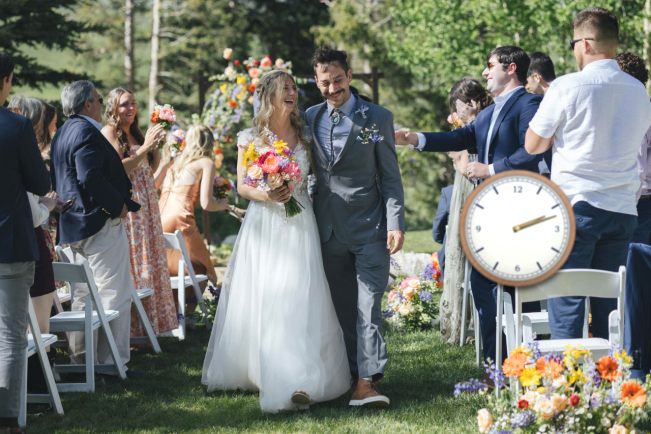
2:12
